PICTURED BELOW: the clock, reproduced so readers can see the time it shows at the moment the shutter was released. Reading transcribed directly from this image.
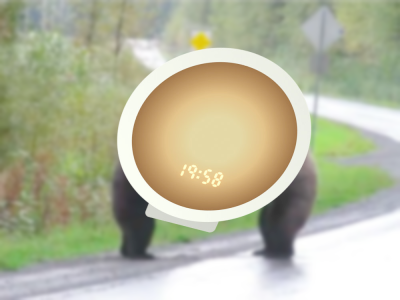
19:58
